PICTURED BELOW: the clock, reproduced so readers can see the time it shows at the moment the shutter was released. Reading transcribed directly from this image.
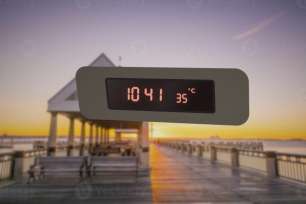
10:41
